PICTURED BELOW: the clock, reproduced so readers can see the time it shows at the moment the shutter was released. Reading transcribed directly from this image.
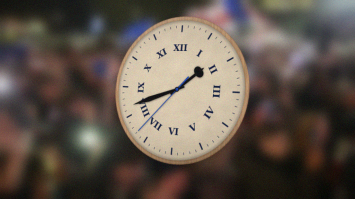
1:41:37
